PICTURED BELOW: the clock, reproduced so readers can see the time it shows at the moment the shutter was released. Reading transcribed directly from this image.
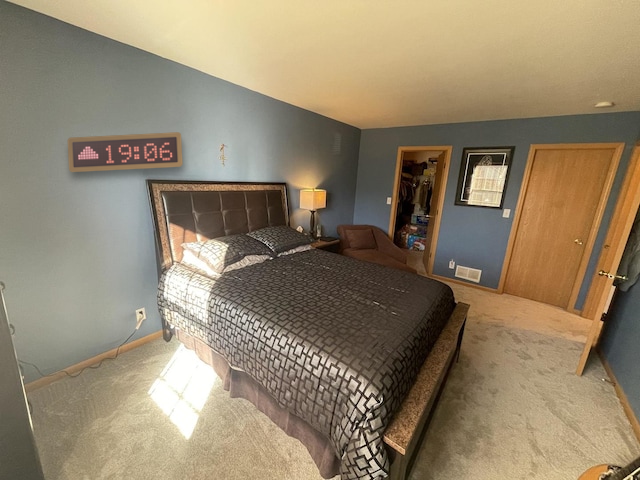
19:06
